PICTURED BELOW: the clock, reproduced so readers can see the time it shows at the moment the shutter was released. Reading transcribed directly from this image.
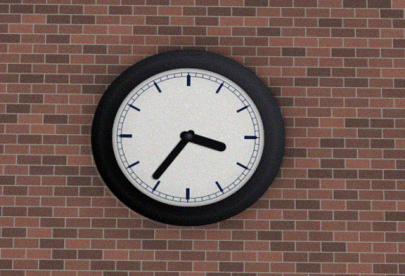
3:36
